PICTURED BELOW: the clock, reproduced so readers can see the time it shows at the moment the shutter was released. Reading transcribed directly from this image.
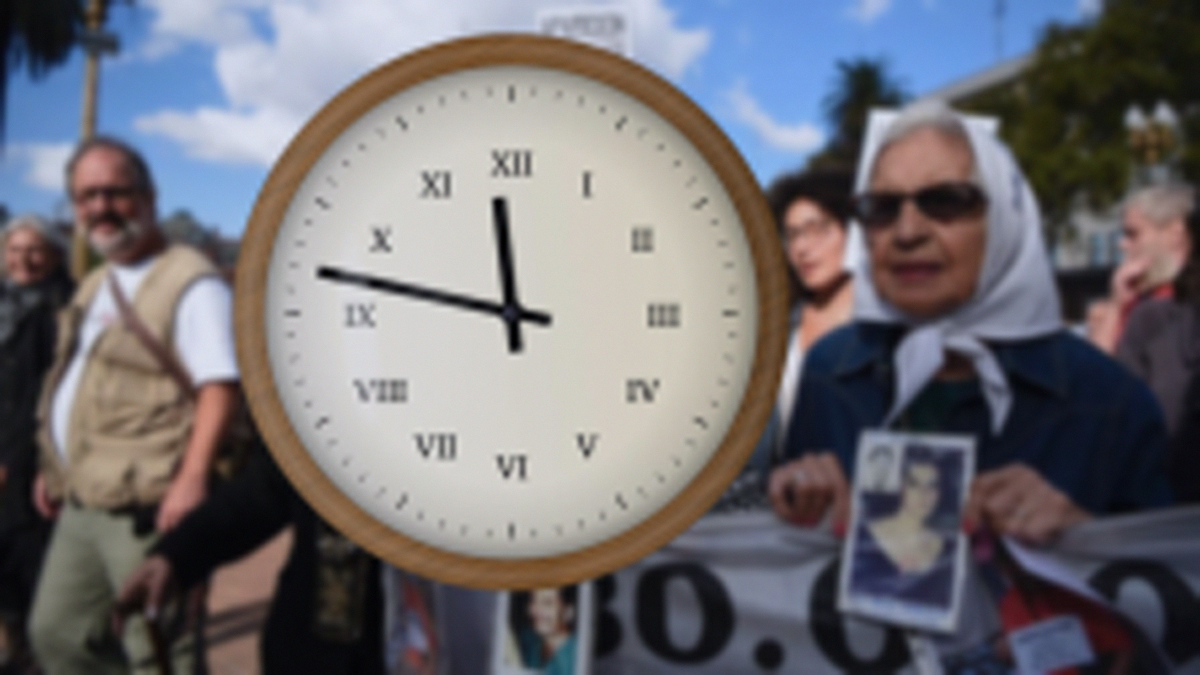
11:47
